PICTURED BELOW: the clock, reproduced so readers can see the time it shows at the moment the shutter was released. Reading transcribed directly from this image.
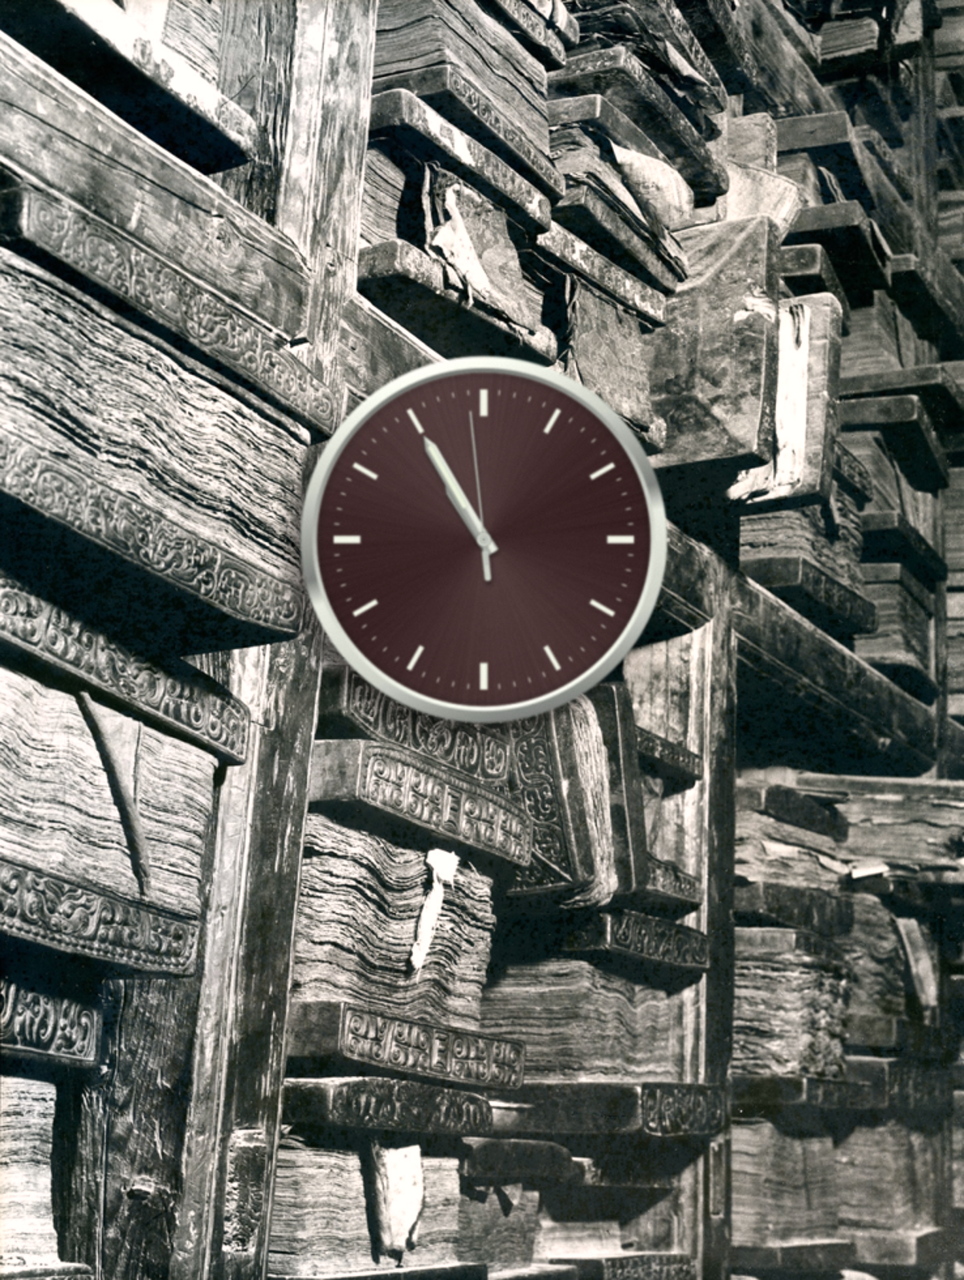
10:54:59
